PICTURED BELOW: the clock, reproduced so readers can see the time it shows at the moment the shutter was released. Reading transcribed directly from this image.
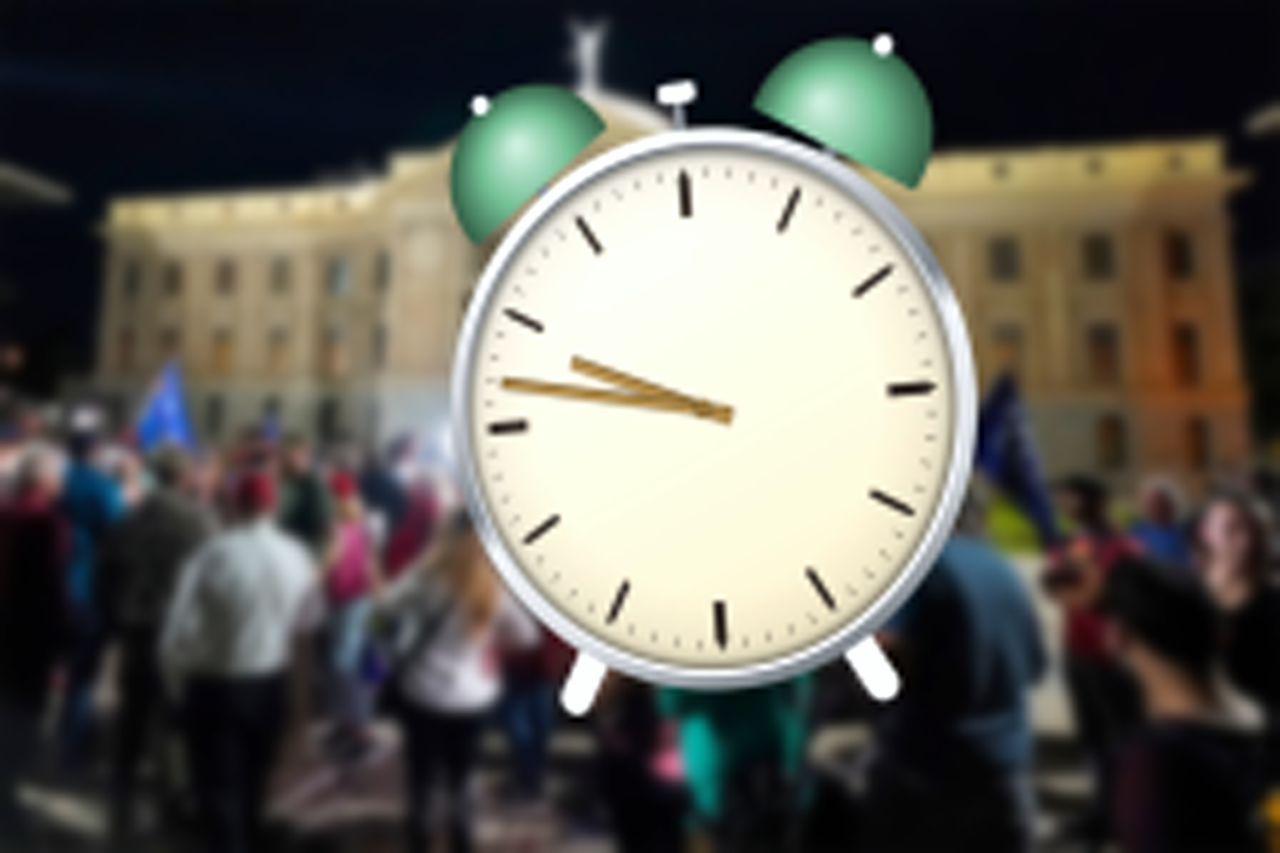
9:47
